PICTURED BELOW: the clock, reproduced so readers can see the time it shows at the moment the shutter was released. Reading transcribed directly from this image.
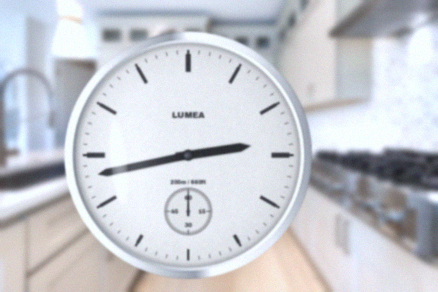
2:43
